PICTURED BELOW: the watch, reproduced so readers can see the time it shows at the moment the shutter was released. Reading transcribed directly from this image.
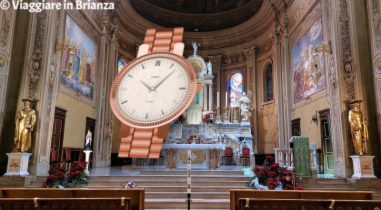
10:07
